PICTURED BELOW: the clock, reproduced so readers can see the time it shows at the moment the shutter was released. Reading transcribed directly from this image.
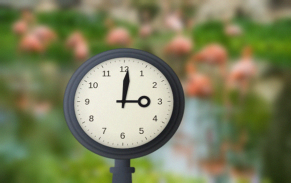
3:01
